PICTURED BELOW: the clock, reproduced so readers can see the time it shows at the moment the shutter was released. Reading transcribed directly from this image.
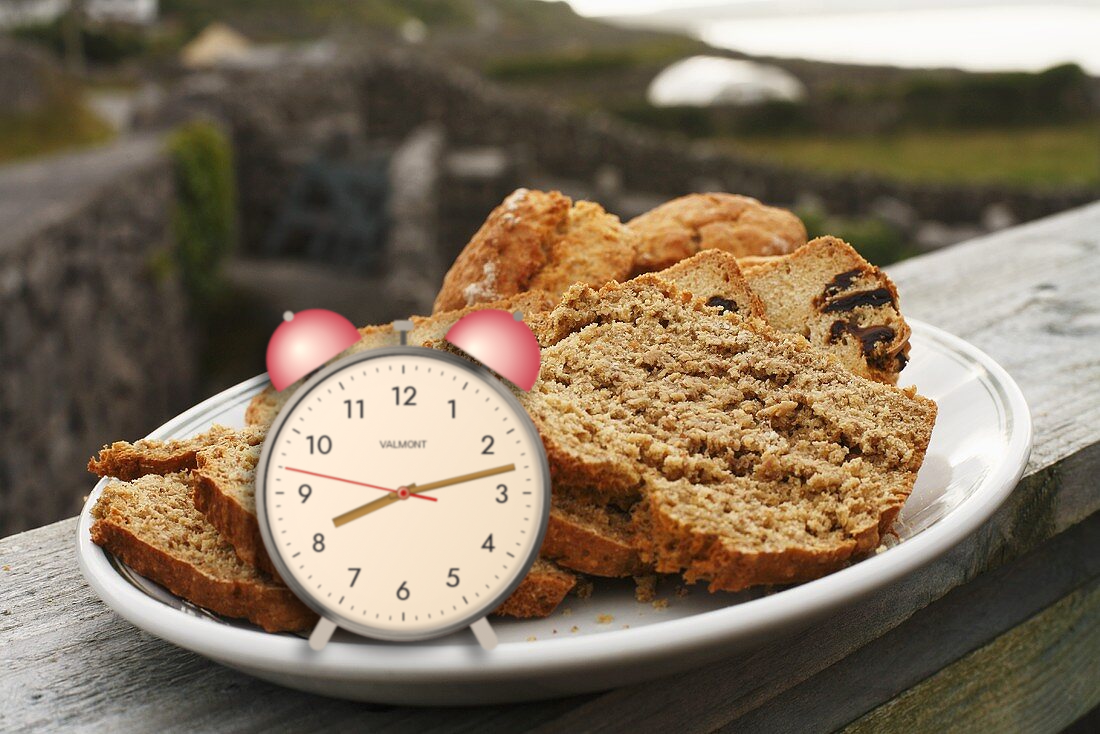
8:12:47
